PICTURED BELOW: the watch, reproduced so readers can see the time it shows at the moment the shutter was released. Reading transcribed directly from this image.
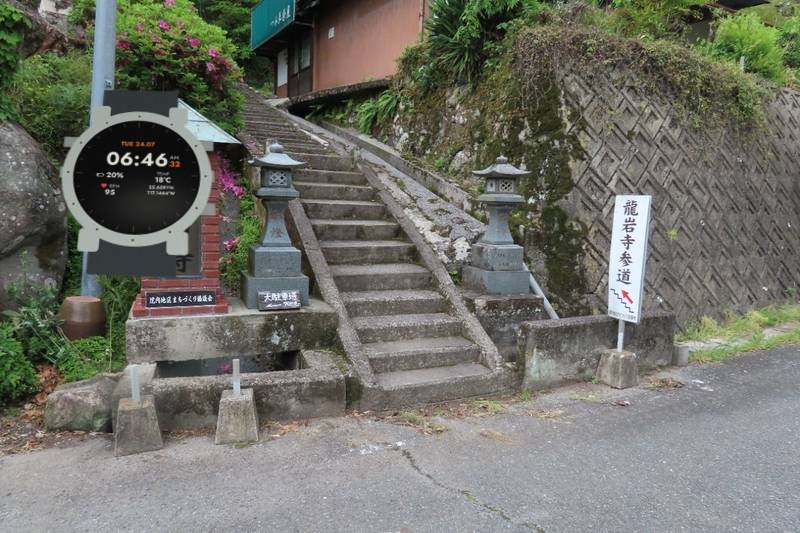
6:46
